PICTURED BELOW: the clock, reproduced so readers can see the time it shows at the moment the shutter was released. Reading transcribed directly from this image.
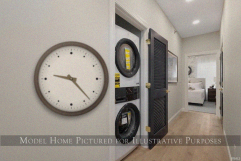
9:23
